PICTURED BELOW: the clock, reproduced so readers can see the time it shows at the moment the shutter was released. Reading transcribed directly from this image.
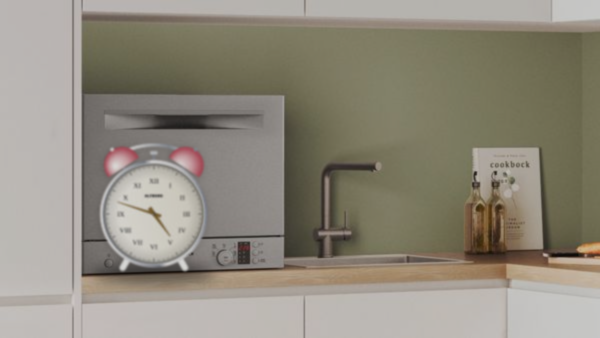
4:48
